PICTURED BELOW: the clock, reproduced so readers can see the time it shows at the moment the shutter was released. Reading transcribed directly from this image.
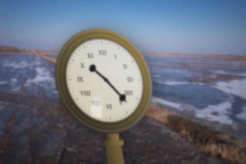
10:23
